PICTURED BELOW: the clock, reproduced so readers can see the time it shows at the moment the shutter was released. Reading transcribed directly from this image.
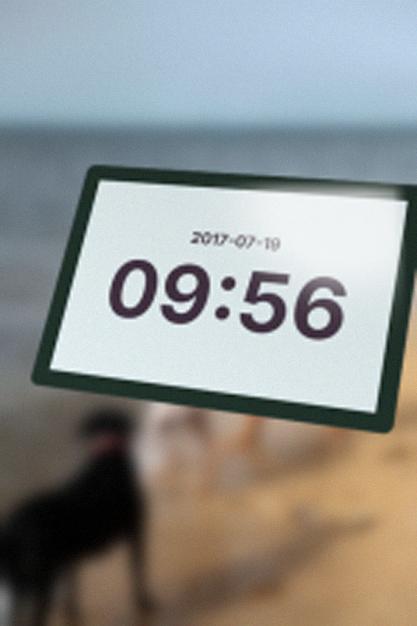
9:56
